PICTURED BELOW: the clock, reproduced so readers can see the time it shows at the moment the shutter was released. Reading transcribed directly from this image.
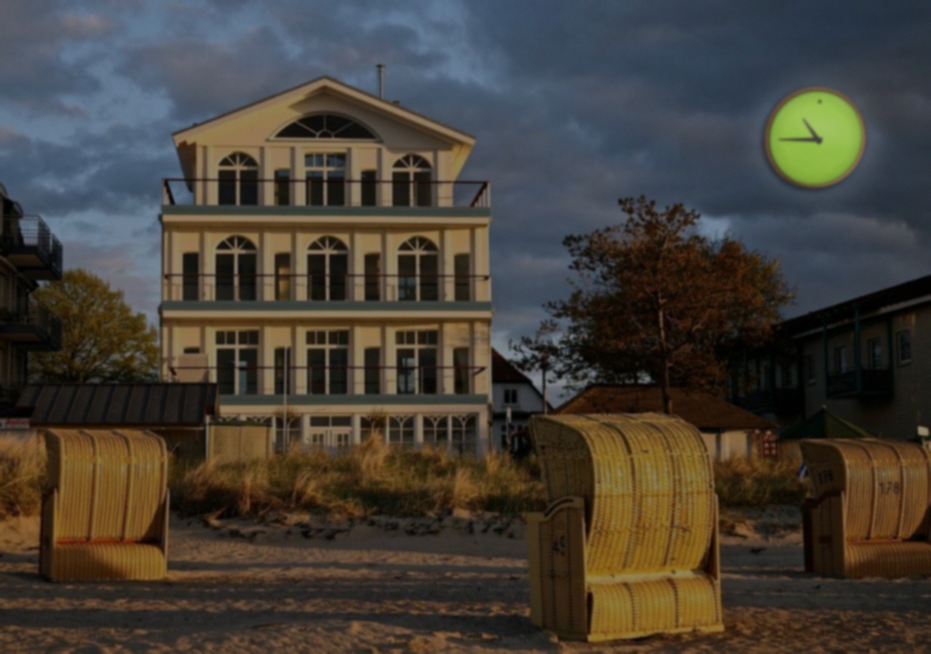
10:45
